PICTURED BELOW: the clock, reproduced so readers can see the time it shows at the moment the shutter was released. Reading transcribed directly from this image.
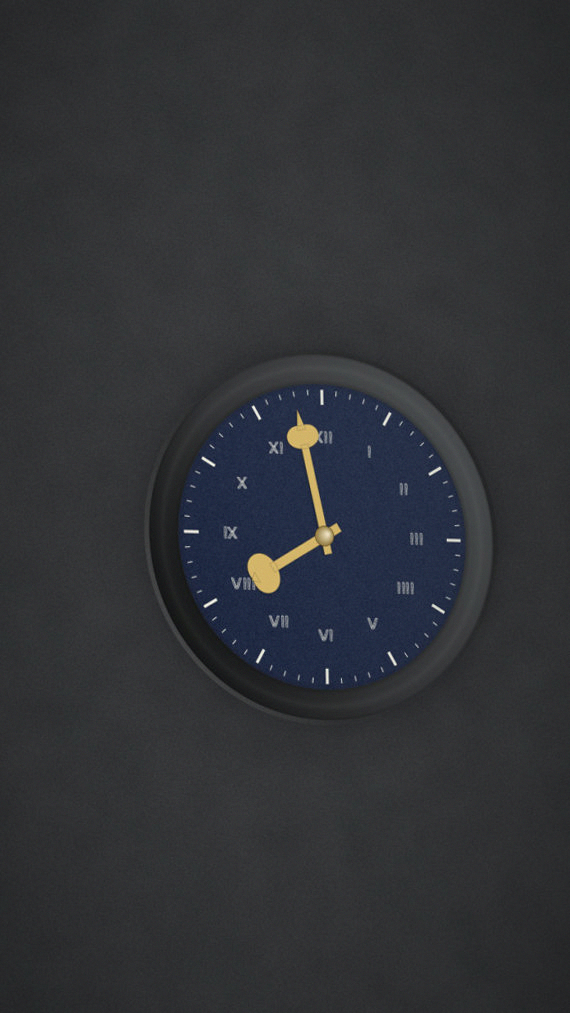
7:58
